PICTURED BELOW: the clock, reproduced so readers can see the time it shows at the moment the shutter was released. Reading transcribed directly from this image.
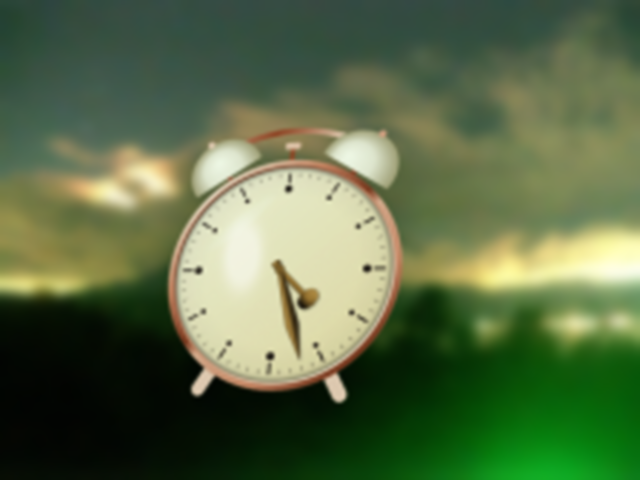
4:27
